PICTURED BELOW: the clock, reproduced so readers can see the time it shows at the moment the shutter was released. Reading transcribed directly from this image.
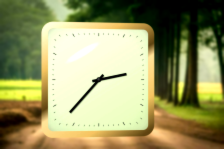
2:37
